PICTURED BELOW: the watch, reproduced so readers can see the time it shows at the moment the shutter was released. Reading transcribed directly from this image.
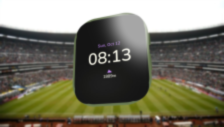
8:13
